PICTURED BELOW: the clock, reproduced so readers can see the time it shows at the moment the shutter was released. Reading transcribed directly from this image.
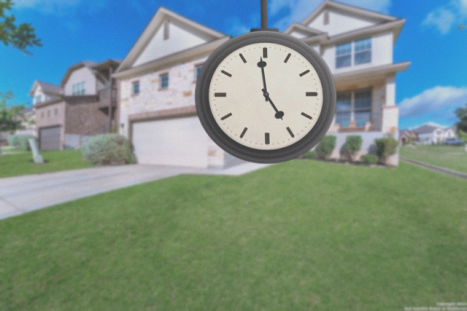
4:59
